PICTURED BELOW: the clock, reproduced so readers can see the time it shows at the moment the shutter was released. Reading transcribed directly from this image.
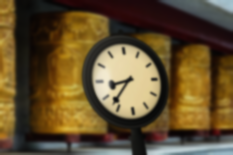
8:37
